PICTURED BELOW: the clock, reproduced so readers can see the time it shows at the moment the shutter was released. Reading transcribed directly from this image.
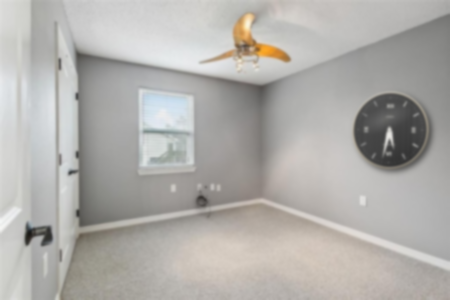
5:32
